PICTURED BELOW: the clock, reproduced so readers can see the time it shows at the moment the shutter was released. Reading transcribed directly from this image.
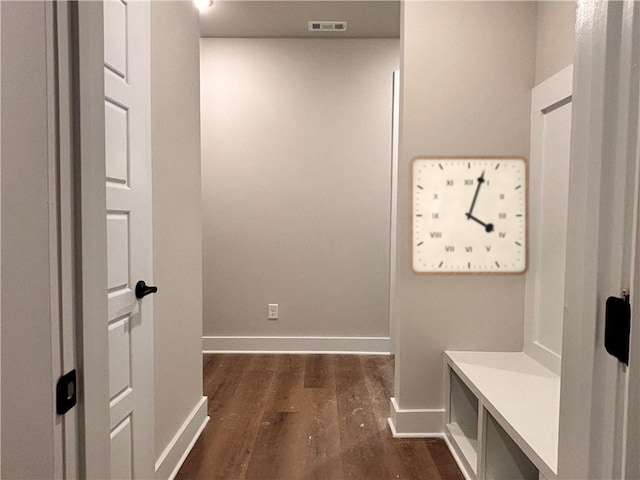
4:03
